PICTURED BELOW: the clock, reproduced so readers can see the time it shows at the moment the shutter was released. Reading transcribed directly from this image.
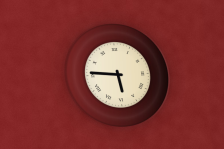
5:46
